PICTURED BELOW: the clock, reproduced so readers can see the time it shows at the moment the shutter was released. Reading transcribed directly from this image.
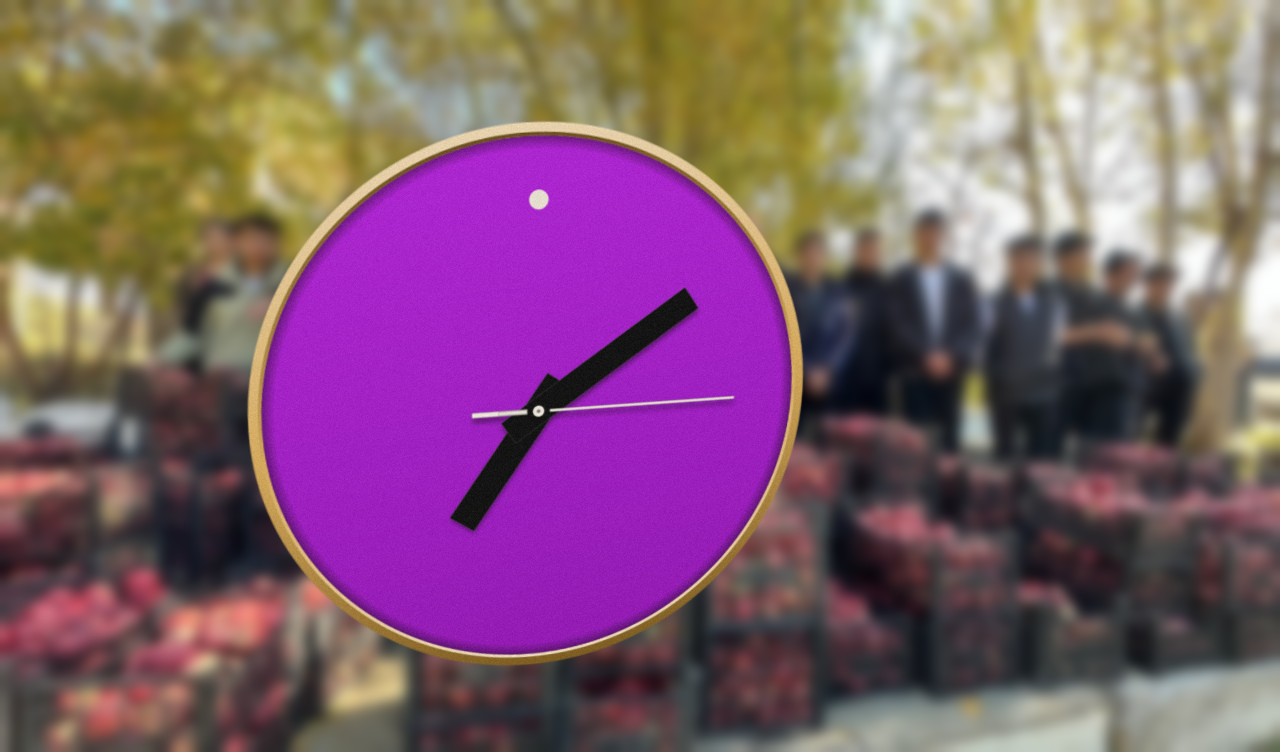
7:09:15
